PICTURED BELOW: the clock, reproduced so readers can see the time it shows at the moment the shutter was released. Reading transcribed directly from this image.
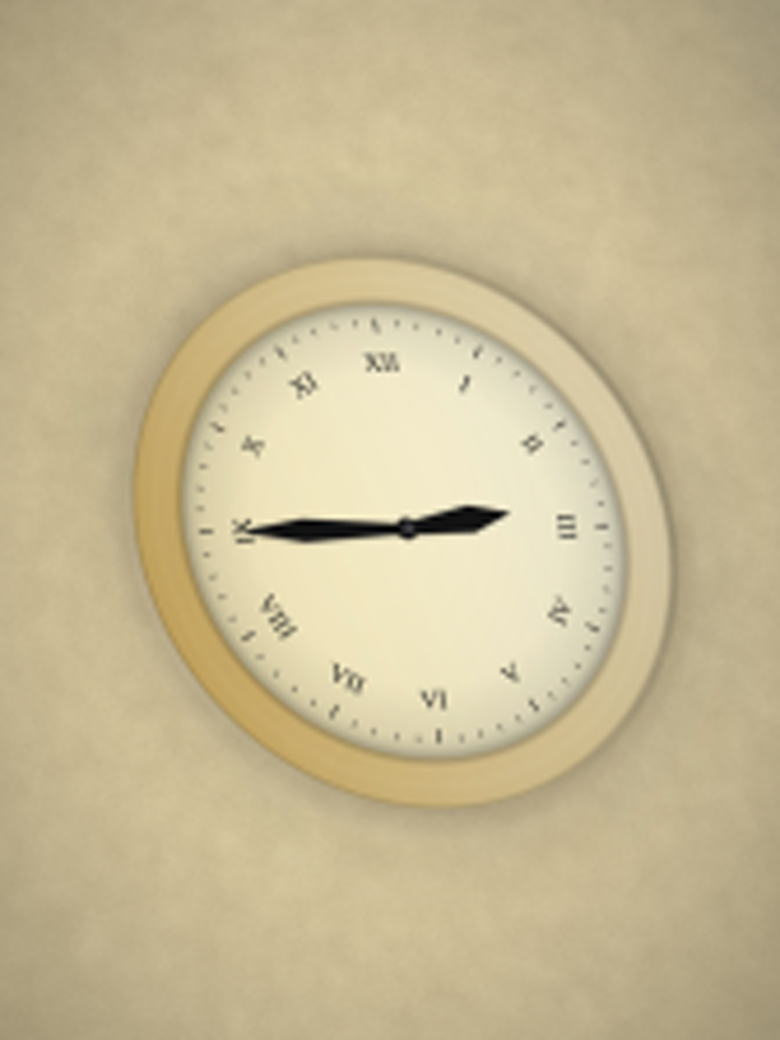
2:45
